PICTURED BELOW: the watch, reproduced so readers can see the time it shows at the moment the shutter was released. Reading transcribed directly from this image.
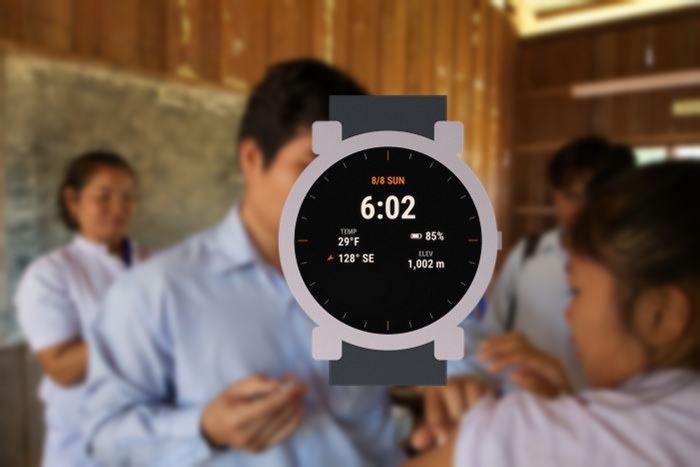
6:02
